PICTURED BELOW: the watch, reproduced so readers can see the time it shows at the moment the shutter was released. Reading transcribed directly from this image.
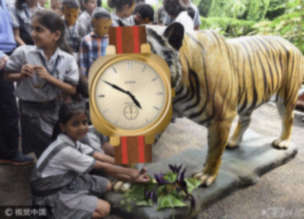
4:50
